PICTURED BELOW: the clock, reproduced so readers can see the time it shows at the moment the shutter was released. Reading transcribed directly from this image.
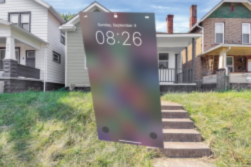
8:26
